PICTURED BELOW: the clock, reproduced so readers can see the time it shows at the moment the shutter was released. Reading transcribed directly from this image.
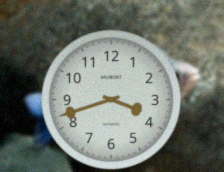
3:42
